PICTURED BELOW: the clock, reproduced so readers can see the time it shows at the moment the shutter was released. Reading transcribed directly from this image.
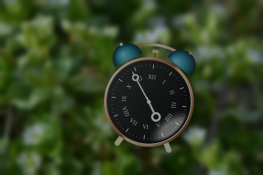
4:54
